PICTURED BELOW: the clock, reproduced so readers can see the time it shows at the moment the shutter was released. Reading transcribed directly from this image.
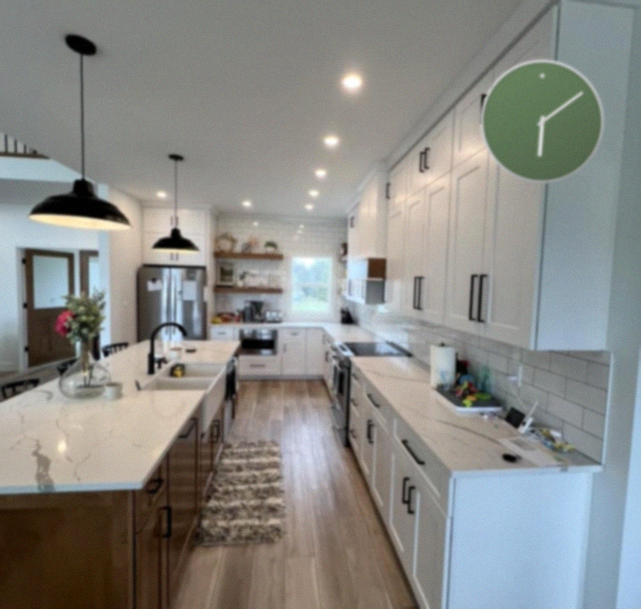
6:09
